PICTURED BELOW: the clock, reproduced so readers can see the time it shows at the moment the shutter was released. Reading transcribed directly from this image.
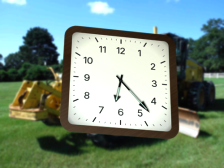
6:23
